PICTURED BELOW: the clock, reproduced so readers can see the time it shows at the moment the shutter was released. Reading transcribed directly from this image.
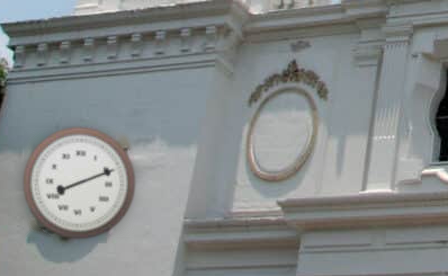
8:11
